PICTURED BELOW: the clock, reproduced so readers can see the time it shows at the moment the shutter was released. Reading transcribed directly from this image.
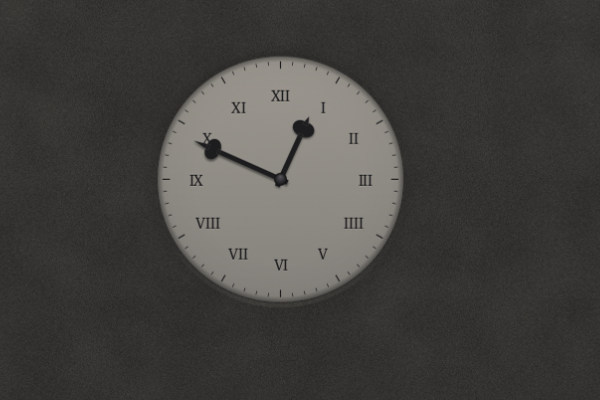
12:49
